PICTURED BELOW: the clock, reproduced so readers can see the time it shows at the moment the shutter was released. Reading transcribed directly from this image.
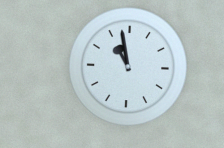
10:58
